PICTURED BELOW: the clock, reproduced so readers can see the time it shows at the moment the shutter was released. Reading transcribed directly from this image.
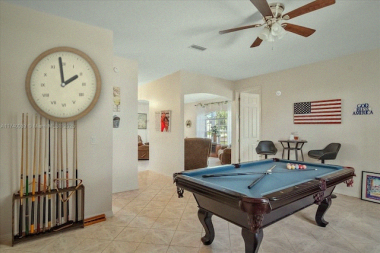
1:59
